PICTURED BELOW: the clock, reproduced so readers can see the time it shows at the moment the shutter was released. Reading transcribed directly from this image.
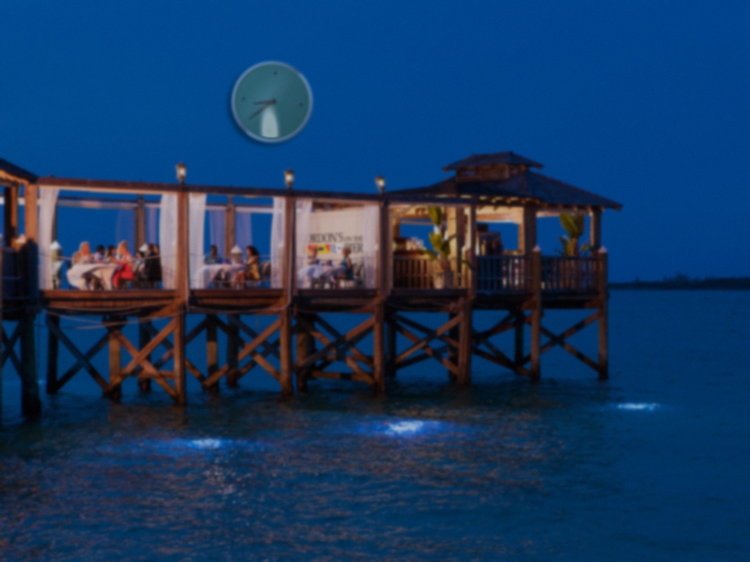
8:38
